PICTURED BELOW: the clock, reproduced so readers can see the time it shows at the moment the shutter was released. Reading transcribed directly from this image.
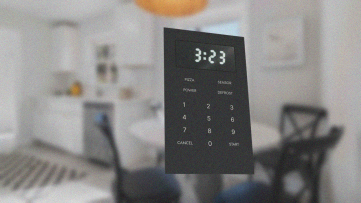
3:23
